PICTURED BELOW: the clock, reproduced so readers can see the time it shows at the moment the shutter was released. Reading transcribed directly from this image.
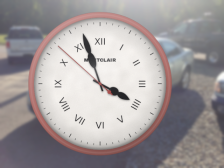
3:56:52
